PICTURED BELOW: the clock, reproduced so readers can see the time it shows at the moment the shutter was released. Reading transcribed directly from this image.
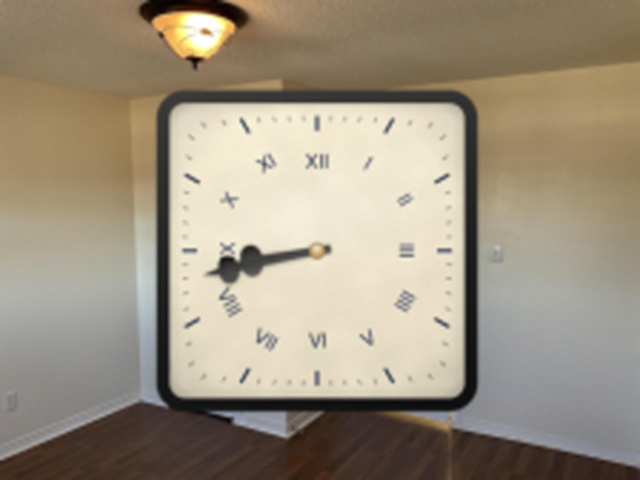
8:43
